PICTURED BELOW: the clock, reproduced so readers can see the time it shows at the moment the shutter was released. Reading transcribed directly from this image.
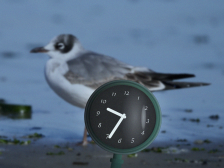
9:34
